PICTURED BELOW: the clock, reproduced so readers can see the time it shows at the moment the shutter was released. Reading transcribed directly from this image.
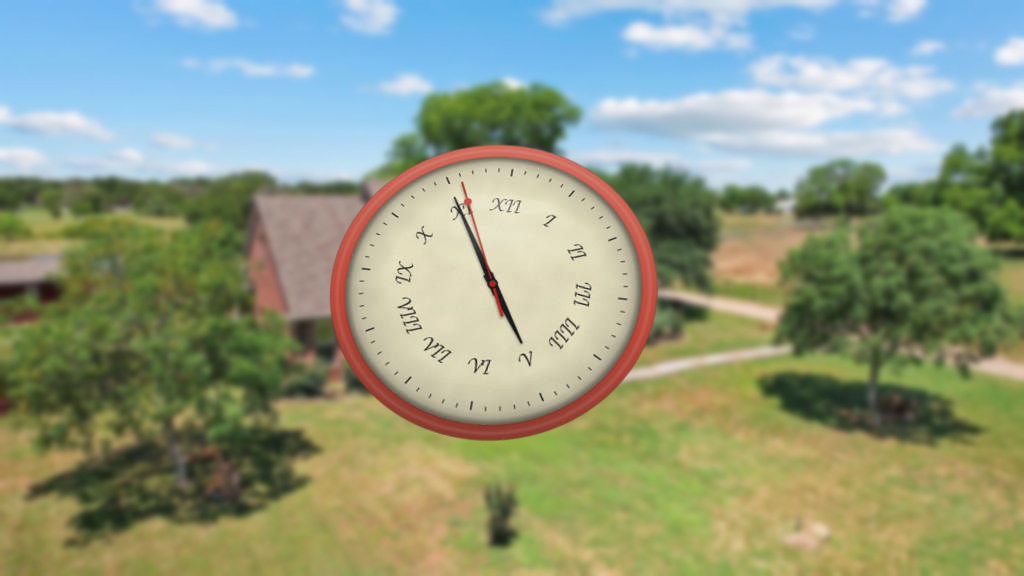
4:54:56
